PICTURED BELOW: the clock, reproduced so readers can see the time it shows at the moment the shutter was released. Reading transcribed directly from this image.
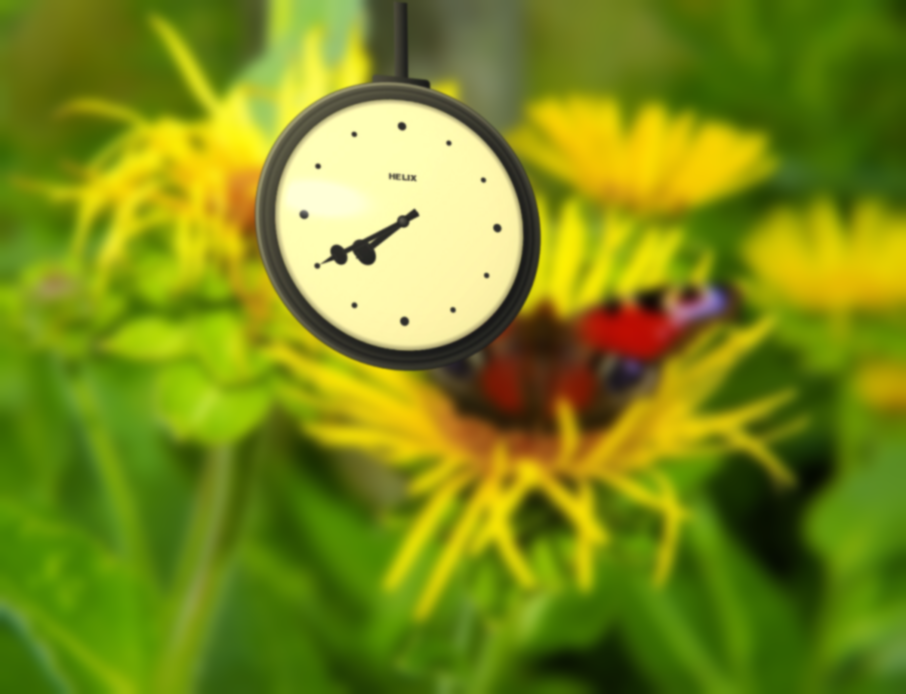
7:40
